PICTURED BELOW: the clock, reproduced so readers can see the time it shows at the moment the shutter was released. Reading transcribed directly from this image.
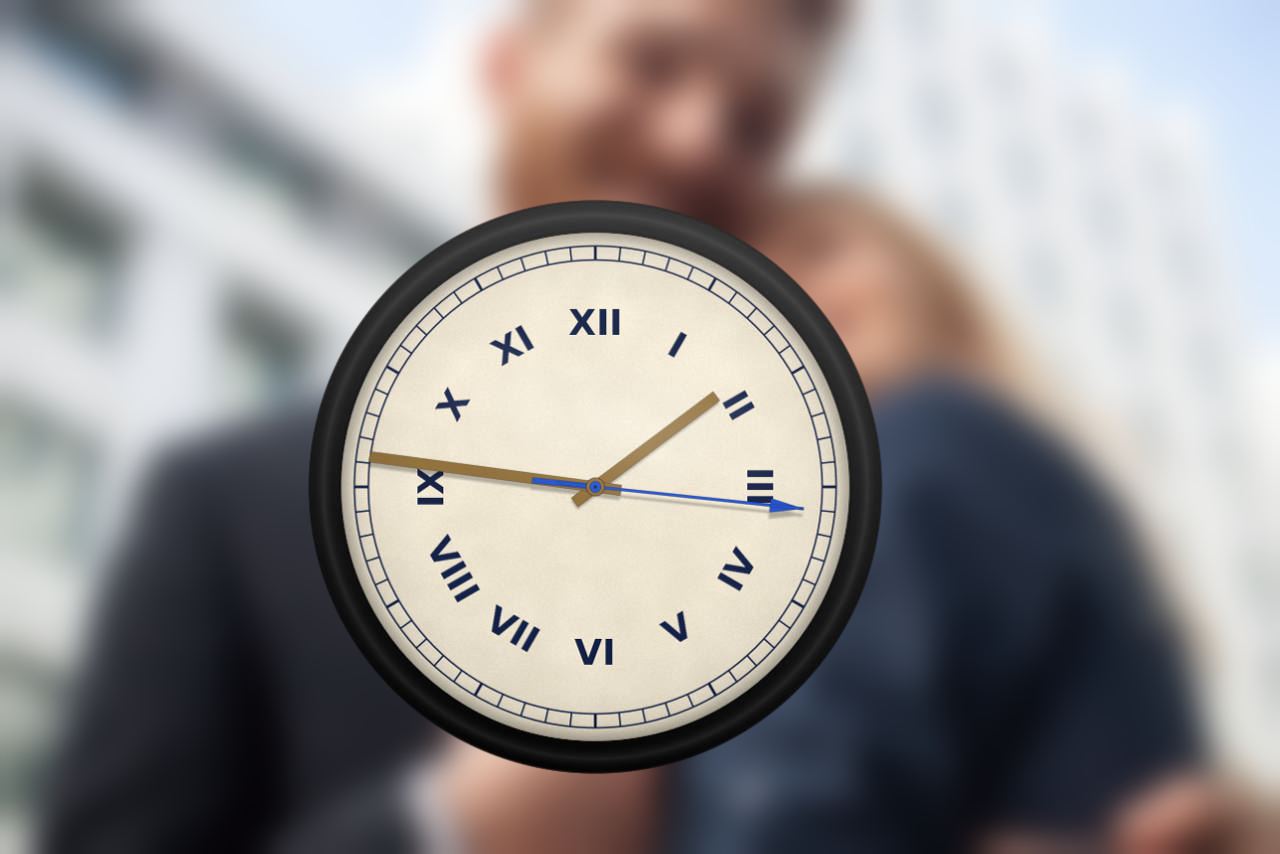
1:46:16
